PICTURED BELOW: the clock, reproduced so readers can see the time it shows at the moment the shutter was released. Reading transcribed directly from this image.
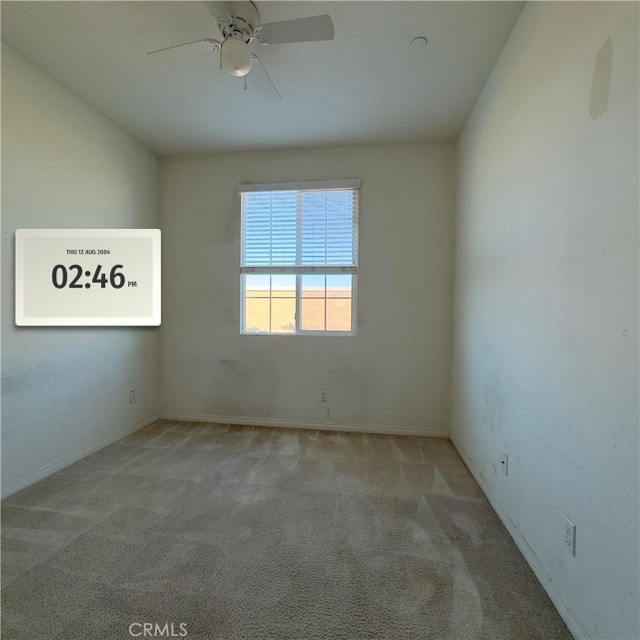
2:46
